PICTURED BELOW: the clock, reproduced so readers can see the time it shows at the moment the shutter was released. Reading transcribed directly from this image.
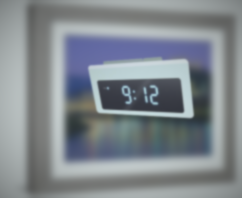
9:12
